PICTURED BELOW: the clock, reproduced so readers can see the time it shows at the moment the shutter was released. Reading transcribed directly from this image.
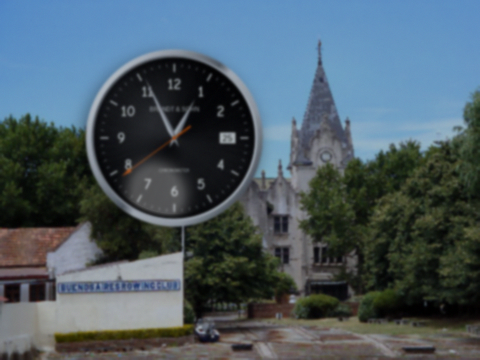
12:55:39
